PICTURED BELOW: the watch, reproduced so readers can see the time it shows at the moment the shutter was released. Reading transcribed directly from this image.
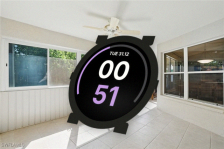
0:51
